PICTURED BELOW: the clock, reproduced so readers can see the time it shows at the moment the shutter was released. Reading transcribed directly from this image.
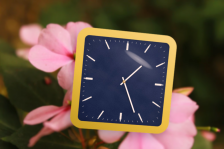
1:26
